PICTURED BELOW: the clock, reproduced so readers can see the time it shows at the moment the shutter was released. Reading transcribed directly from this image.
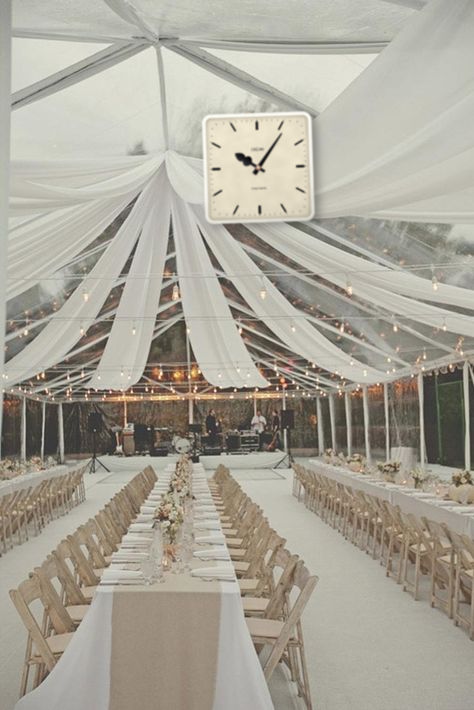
10:06
